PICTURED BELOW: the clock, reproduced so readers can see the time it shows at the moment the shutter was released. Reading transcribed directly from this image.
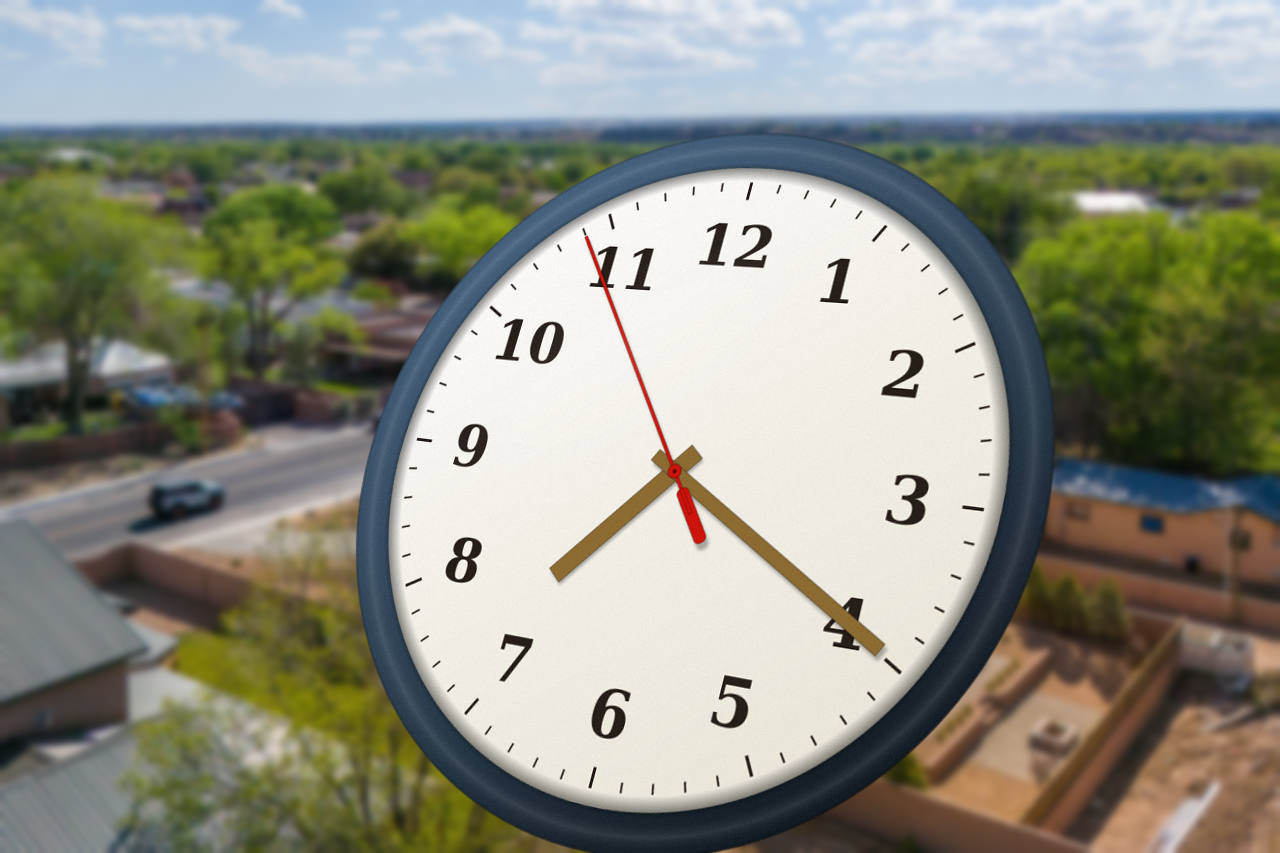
7:19:54
